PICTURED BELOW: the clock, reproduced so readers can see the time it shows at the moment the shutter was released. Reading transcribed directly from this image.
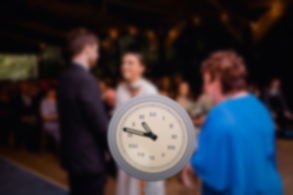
10:47
